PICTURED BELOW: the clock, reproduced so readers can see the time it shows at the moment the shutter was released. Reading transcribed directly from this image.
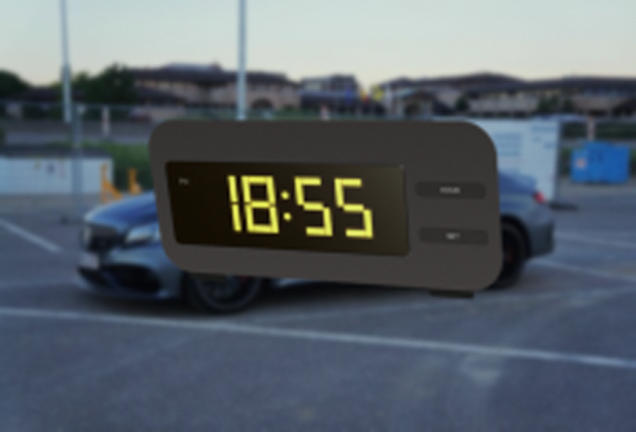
18:55
